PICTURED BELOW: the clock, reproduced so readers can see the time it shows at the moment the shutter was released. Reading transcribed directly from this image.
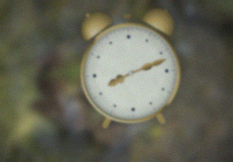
8:12
